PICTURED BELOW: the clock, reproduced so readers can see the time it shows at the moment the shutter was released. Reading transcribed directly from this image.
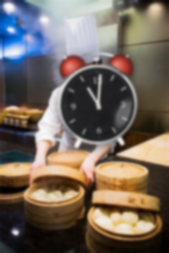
11:01
